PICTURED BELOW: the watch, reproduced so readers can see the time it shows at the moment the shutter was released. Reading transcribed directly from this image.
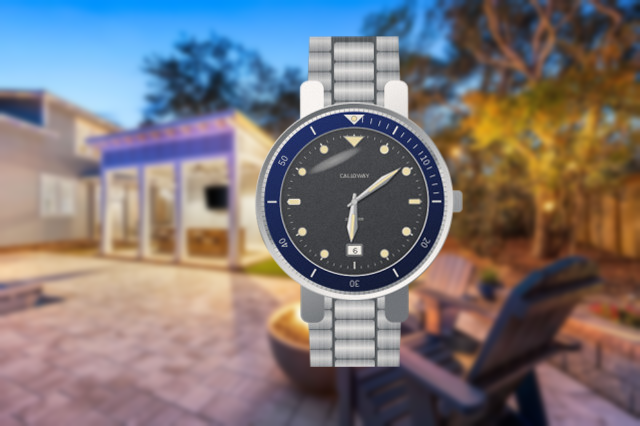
6:09
